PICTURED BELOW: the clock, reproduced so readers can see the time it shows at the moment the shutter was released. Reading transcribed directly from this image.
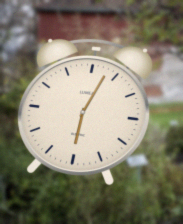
6:03
